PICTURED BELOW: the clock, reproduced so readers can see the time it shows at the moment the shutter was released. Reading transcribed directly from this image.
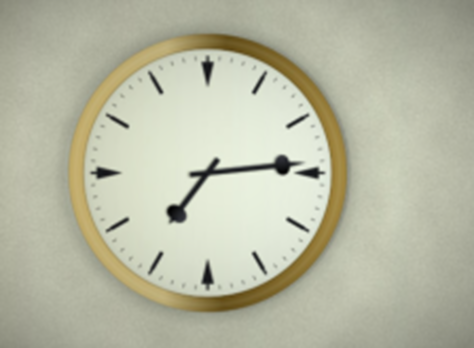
7:14
